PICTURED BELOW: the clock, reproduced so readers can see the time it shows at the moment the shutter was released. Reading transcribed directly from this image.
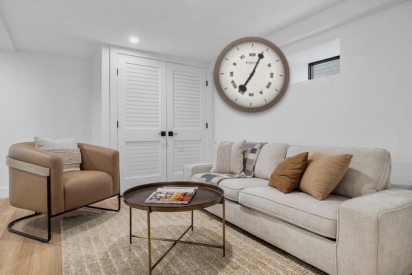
7:04
